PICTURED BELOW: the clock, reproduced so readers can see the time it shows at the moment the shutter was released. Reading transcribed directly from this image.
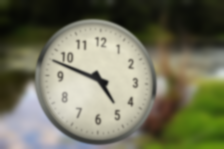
4:48
